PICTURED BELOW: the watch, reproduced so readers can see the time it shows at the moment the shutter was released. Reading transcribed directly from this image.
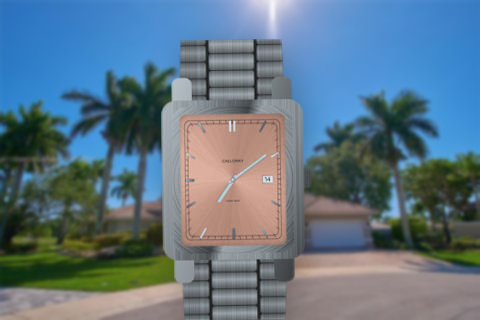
7:09
